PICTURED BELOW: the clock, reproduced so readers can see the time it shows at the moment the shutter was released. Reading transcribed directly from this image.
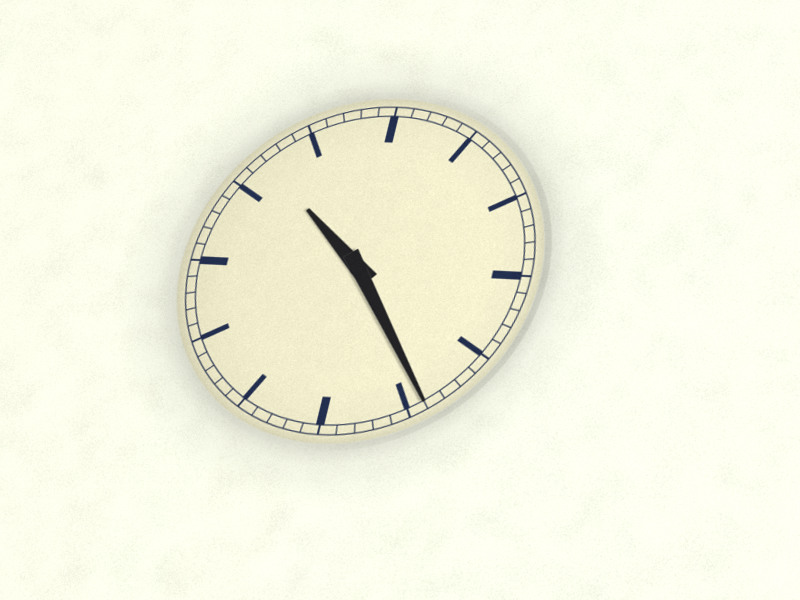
10:24
